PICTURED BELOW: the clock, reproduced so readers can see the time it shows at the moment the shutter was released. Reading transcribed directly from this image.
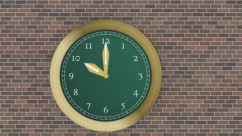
10:00
